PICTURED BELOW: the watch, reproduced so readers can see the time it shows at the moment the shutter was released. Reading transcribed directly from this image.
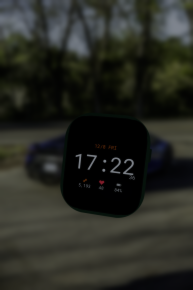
17:22
